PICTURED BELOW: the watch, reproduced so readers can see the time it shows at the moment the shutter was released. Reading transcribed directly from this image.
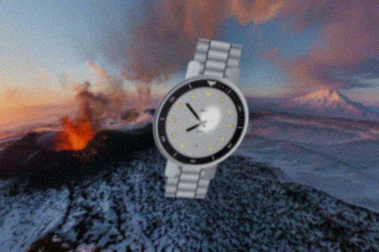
7:52
